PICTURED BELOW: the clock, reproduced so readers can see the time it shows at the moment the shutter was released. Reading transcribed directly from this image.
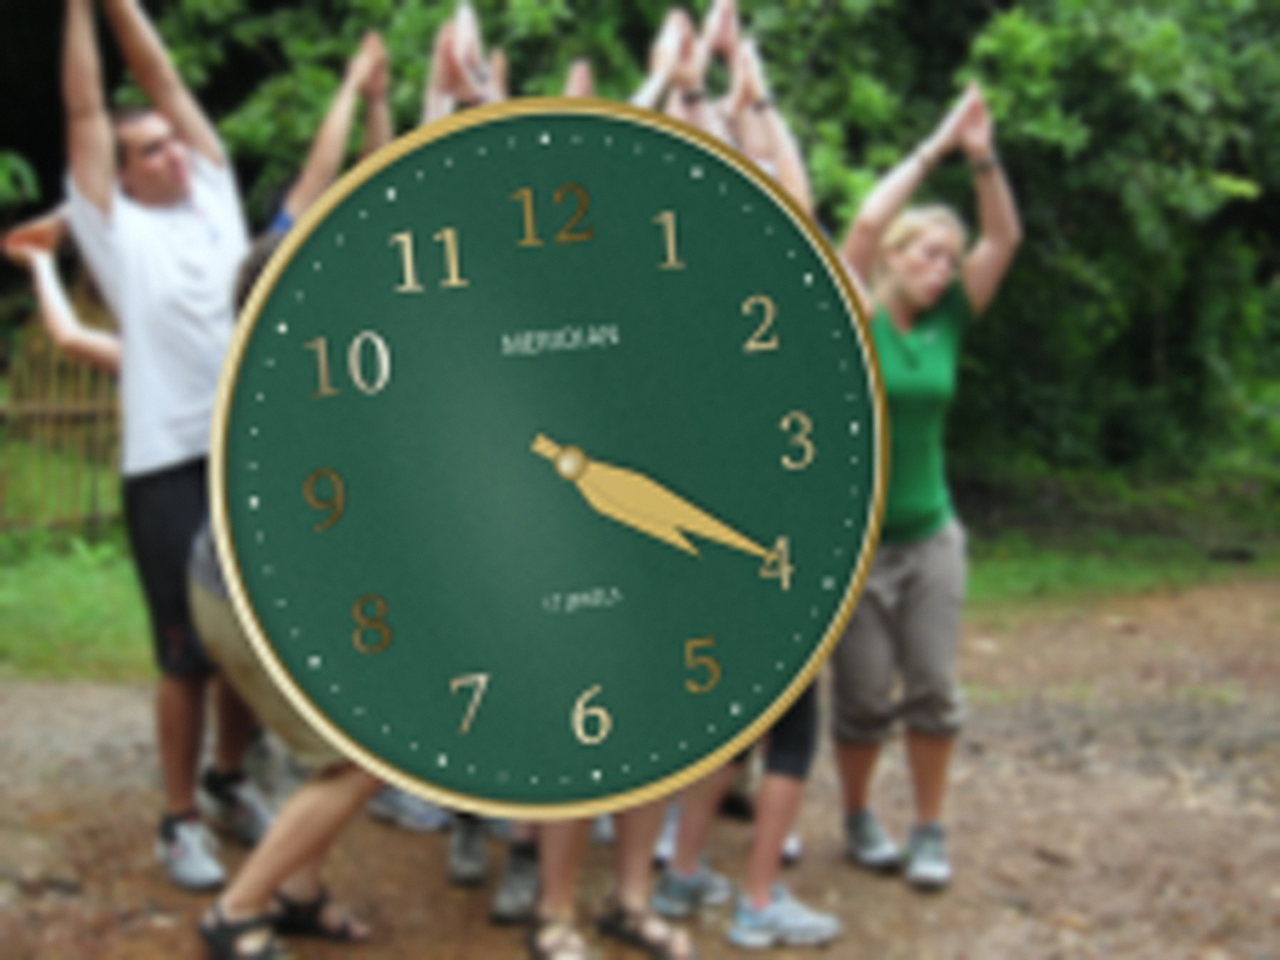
4:20
